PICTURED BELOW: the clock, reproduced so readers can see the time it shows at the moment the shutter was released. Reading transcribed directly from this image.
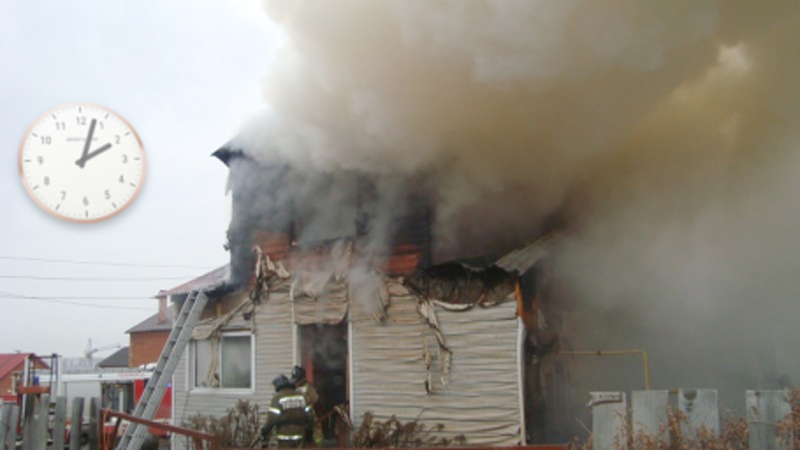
2:03
